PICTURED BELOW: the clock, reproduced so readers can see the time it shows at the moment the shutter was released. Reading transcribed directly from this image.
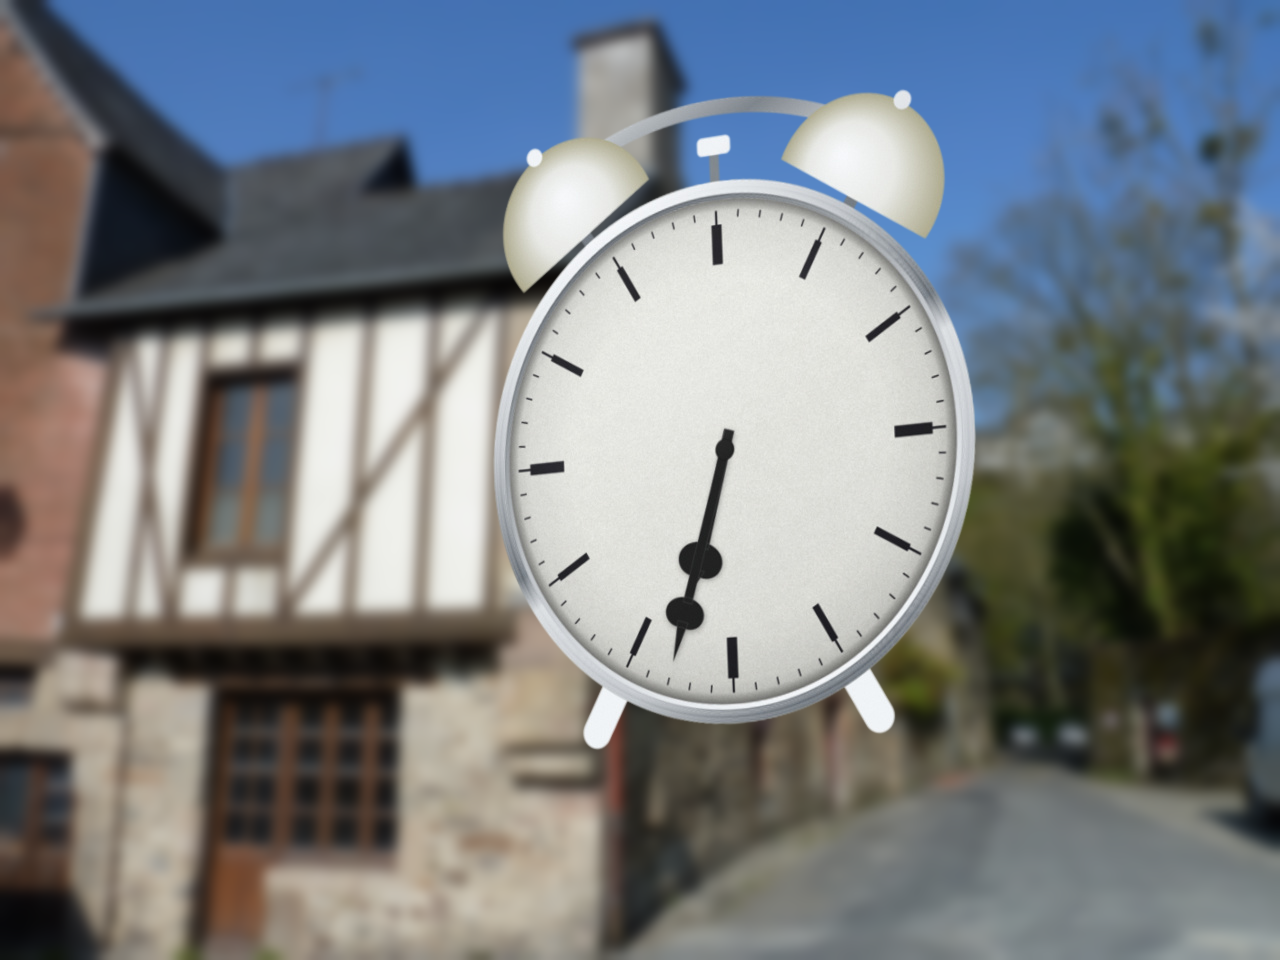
6:33
